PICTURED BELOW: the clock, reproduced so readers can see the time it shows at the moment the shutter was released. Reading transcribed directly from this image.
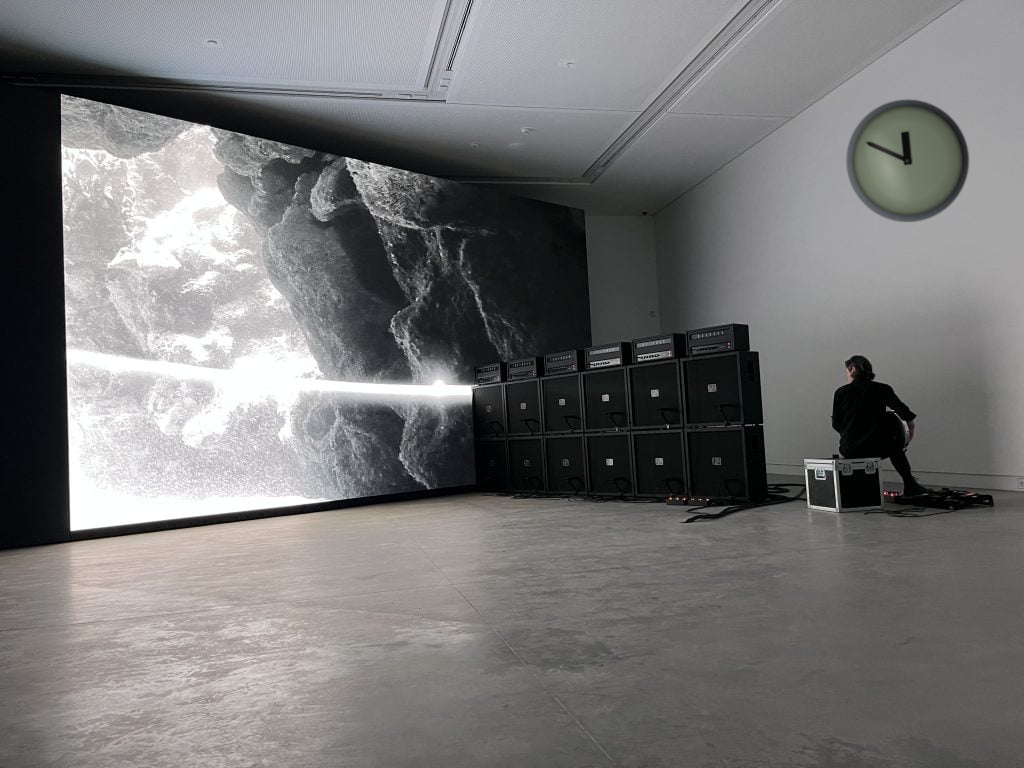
11:49
